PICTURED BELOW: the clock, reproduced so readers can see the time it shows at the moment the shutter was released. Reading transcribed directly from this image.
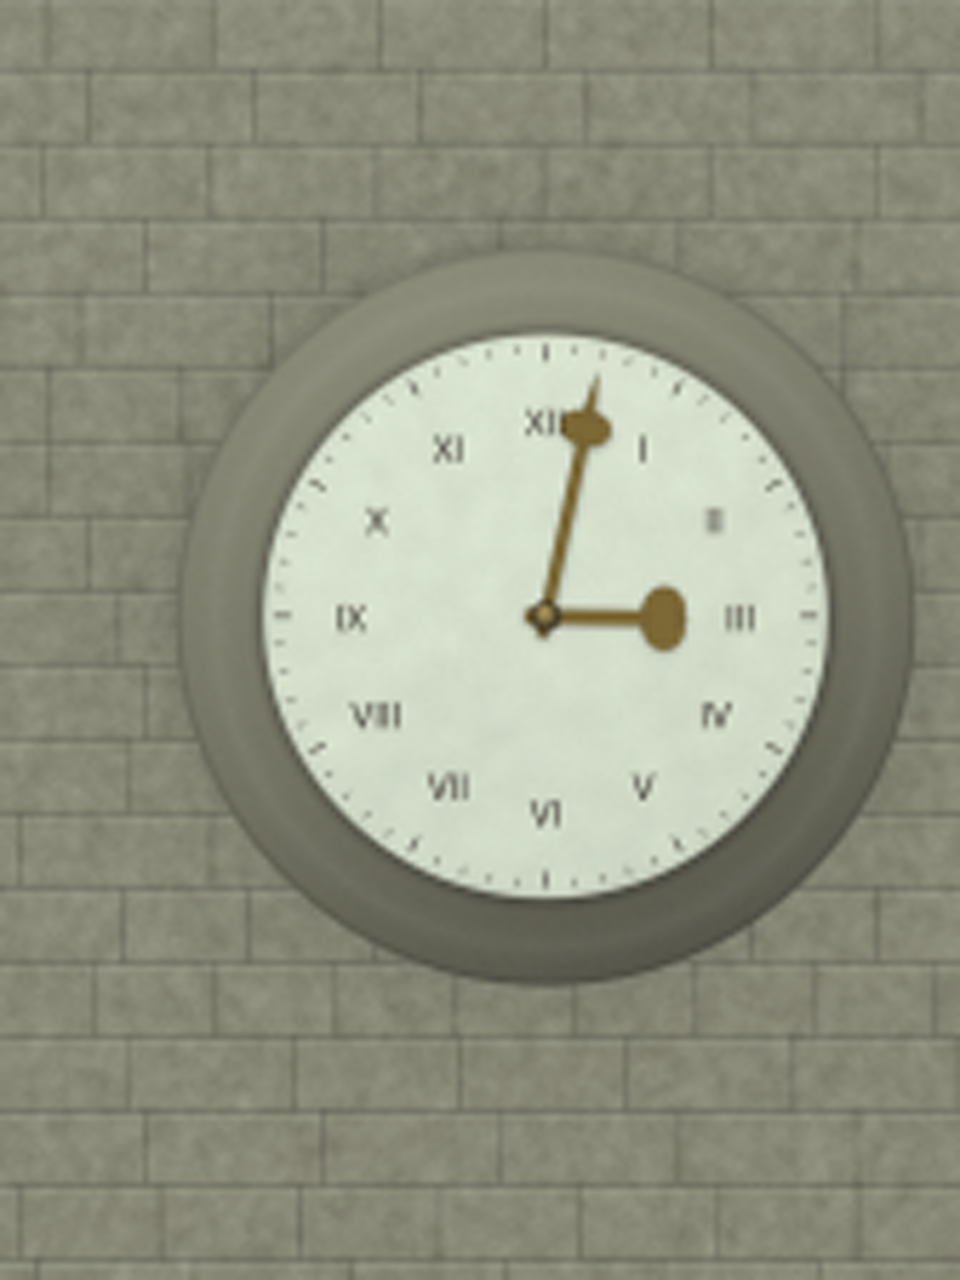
3:02
